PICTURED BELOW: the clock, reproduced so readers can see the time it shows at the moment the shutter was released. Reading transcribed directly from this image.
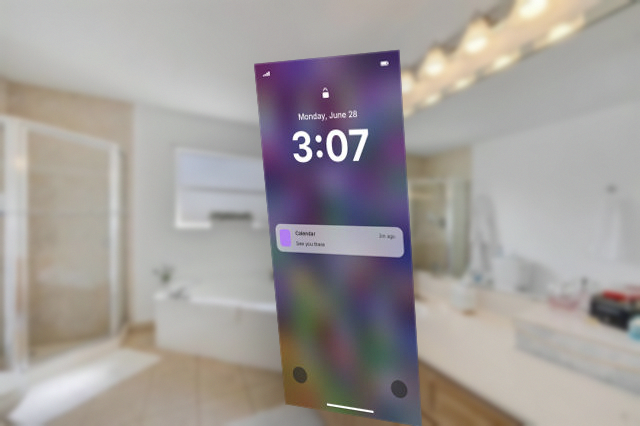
3:07
